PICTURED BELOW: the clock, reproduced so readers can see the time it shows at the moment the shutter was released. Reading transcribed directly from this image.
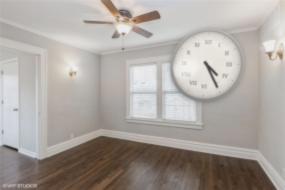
4:25
